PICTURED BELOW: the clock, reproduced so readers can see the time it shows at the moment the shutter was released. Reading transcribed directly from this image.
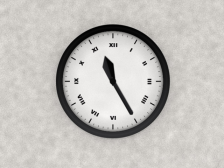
11:25
